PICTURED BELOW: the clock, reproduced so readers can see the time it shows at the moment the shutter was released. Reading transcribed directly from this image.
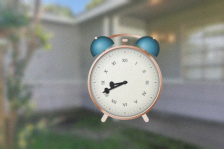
8:41
